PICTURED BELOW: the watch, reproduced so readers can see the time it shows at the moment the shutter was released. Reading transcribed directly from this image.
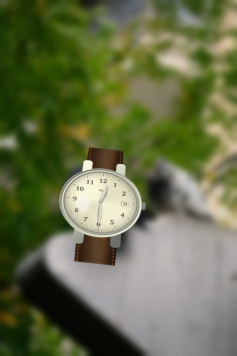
12:30
